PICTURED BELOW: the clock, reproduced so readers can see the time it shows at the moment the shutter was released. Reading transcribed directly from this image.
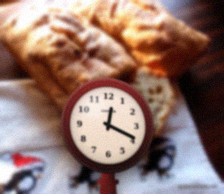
12:19
